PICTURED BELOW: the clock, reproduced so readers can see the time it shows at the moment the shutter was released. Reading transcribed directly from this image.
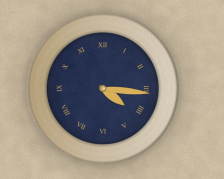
4:16
